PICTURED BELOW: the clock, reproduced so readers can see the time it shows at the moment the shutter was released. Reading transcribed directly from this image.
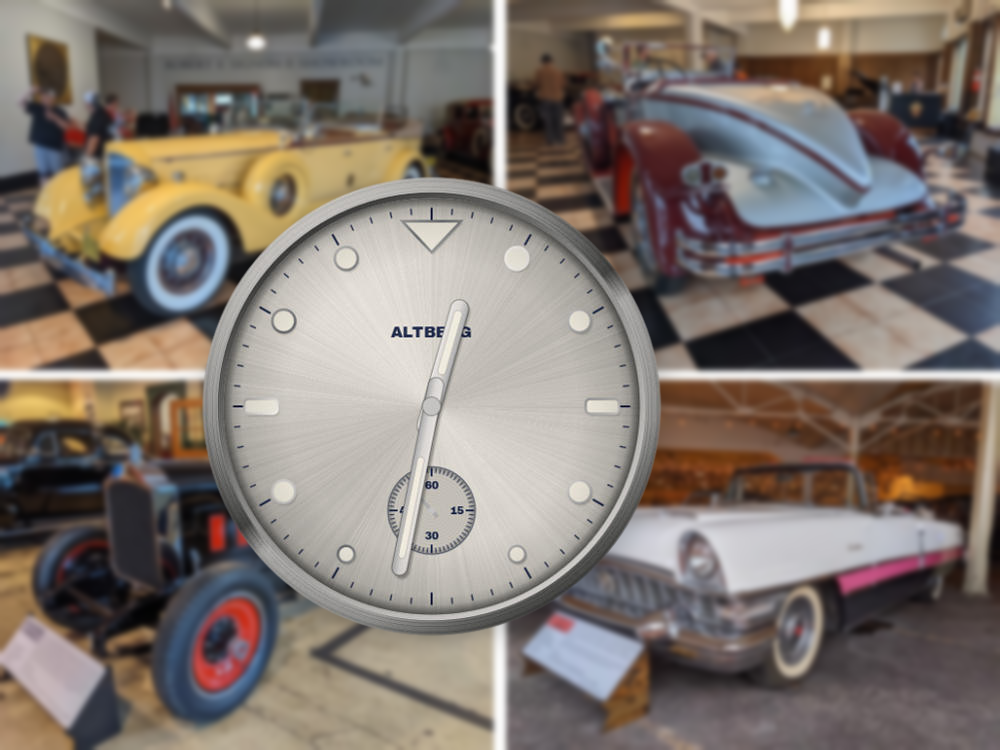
12:31:53
